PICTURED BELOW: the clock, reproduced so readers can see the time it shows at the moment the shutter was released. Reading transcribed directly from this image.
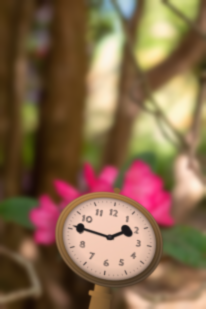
1:46
